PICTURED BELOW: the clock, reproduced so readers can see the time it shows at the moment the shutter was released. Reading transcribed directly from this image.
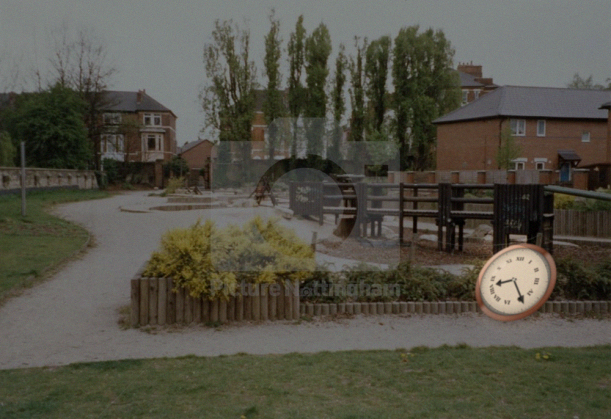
8:24
